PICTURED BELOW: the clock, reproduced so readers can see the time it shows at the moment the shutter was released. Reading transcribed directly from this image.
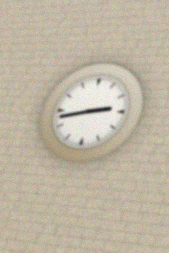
2:43
